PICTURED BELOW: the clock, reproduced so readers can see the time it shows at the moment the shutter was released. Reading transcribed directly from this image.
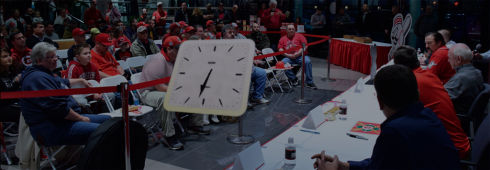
6:32
